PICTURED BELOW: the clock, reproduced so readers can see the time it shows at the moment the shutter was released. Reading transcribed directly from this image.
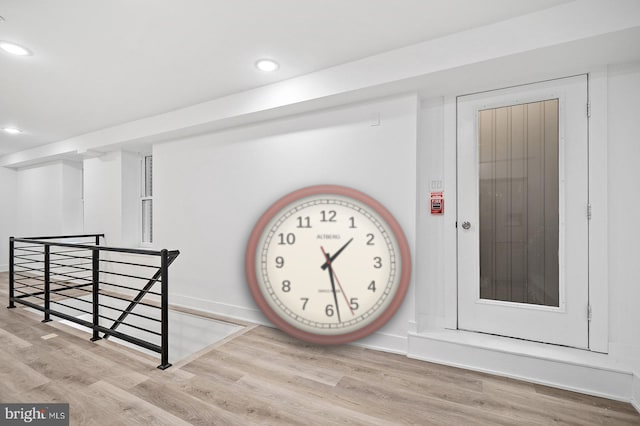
1:28:26
